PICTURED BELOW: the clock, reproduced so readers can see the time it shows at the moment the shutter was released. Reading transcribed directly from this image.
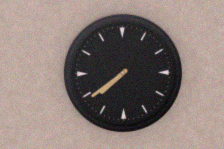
7:39
